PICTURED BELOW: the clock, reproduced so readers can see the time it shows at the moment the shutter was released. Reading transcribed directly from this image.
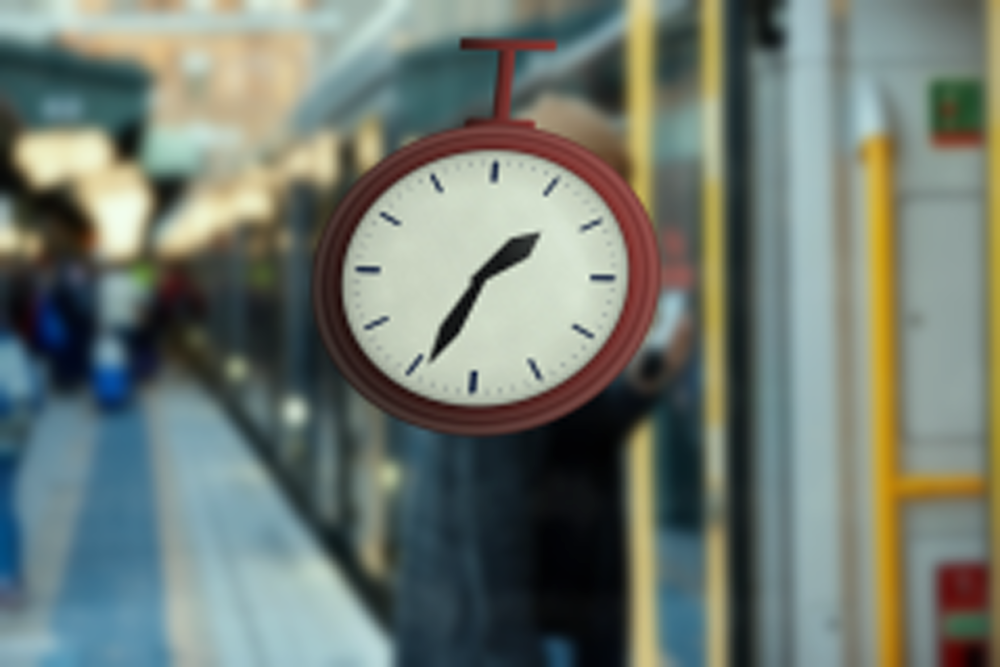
1:34
